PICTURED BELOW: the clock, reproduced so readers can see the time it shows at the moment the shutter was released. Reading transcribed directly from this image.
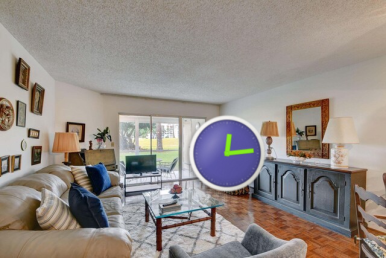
12:14
